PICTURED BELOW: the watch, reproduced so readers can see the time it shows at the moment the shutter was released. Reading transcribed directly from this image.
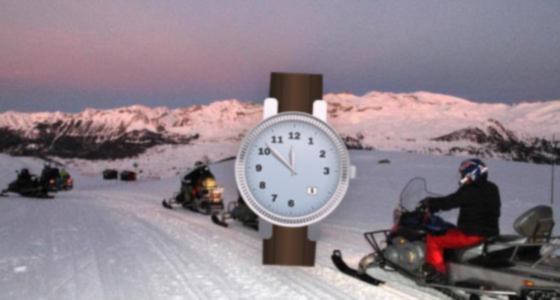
11:52
